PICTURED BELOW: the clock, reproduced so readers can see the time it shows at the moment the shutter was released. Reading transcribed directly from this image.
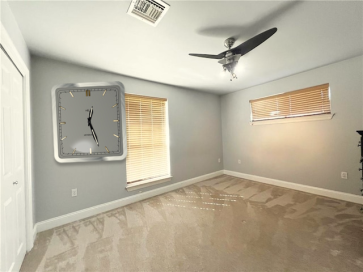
12:27
